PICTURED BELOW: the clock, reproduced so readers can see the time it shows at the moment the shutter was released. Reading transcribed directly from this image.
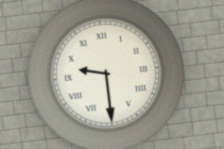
9:30
